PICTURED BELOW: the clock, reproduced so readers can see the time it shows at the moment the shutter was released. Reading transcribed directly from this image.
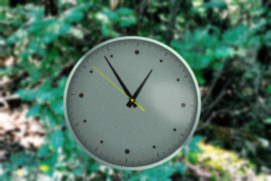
12:53:51
